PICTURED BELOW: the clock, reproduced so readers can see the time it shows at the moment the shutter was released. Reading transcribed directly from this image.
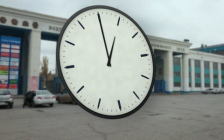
1:00
